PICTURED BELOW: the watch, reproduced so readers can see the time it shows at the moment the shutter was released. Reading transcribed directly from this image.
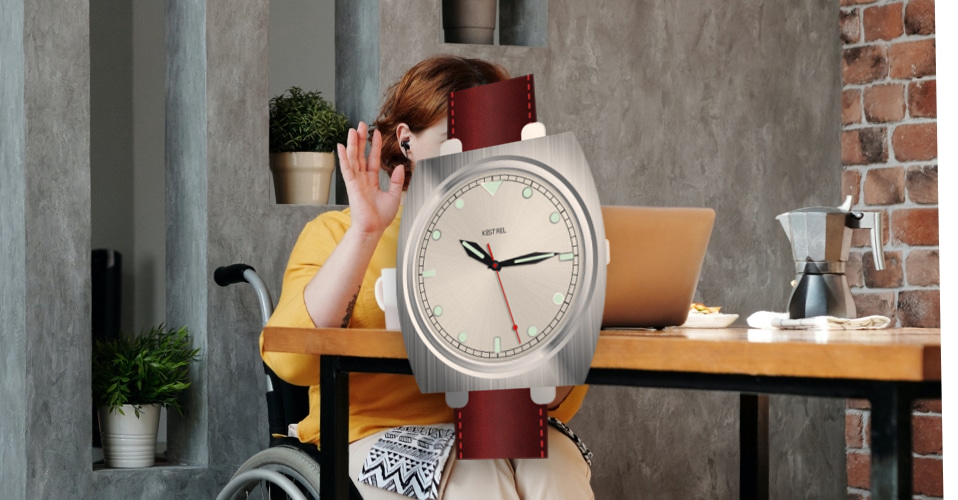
10:14:27
